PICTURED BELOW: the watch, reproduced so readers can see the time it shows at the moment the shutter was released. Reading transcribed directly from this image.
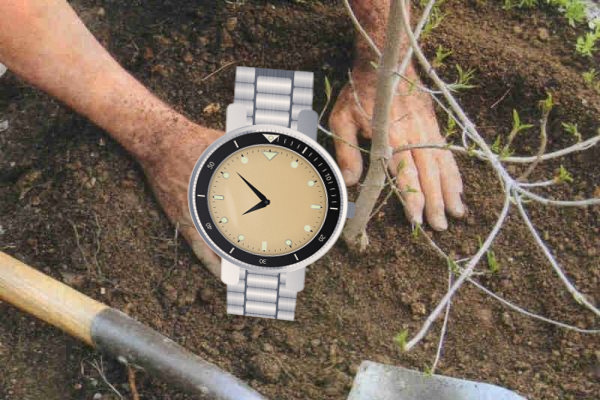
7:52
